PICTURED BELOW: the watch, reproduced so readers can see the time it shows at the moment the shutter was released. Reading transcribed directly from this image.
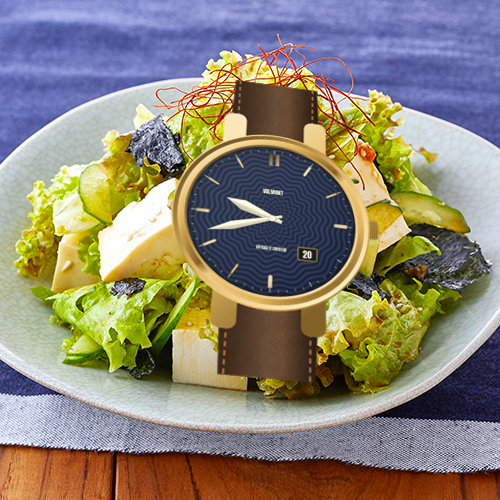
9:42
